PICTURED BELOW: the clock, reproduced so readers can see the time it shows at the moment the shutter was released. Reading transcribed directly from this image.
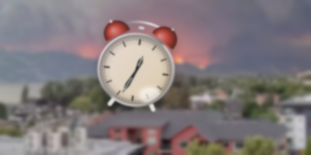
12:34
